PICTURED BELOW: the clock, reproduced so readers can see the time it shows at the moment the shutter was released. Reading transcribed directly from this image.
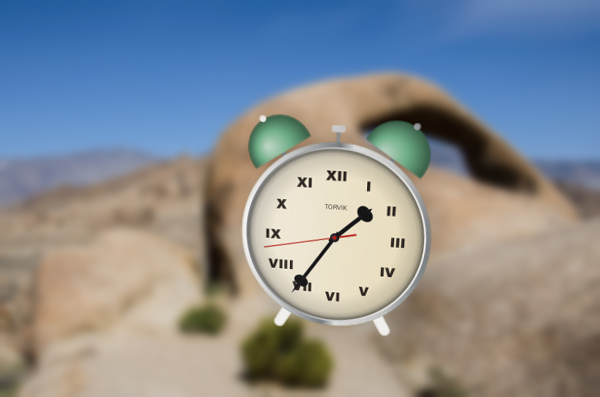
1:35:43
